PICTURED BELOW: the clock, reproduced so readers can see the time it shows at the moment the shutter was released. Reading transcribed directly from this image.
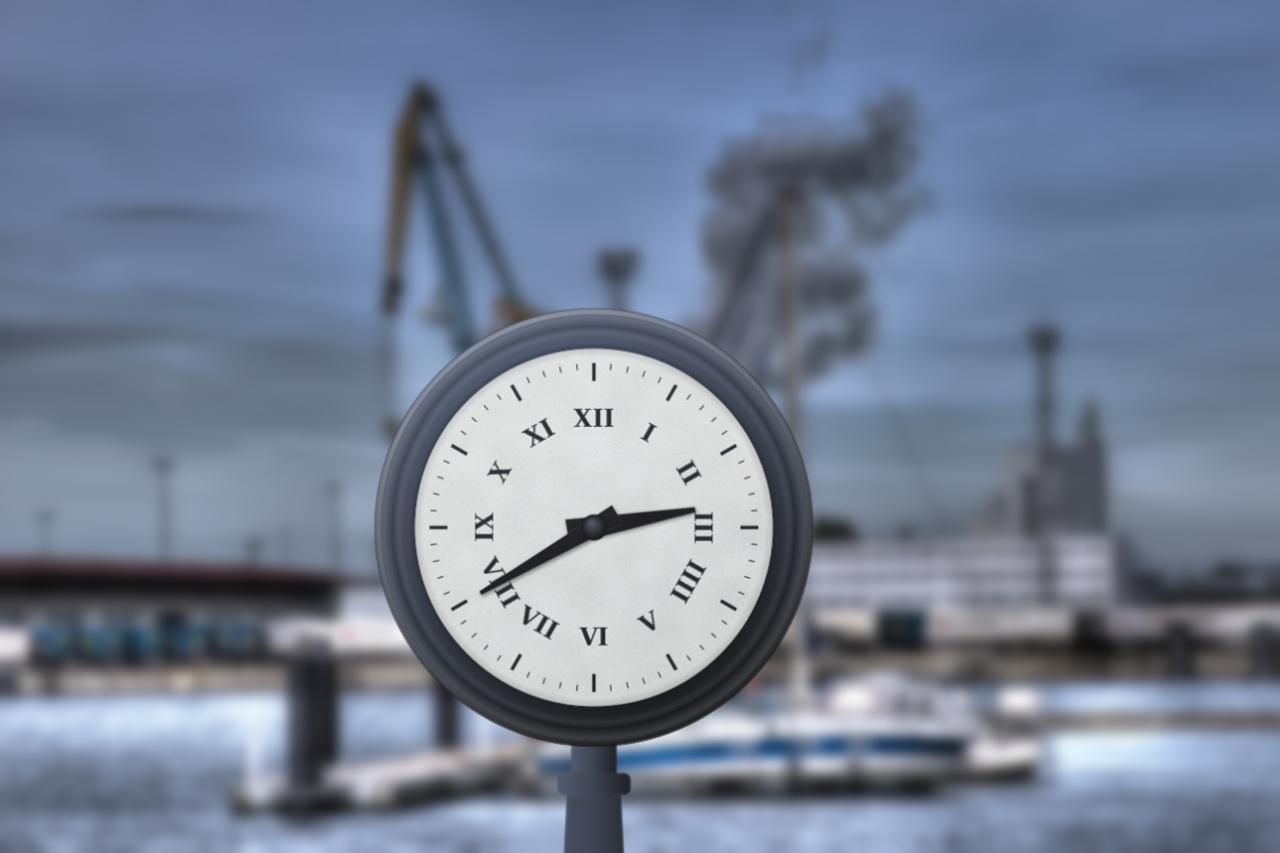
2:40
